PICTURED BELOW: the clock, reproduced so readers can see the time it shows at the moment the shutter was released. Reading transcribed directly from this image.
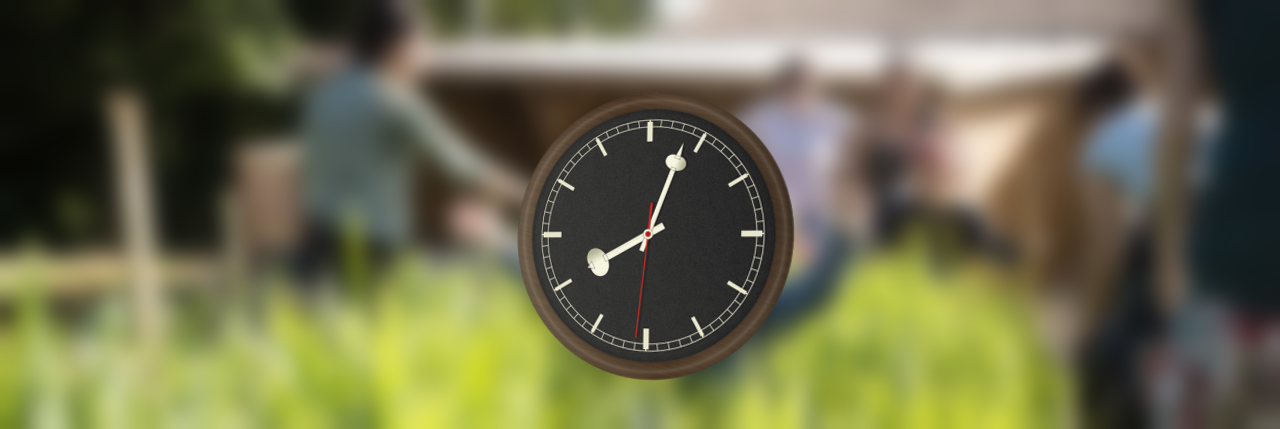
8:03:31
